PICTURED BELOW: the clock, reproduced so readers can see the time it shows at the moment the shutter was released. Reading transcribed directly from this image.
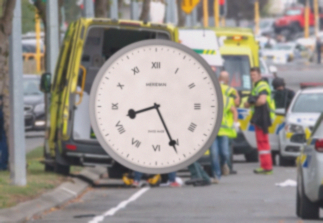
8:26
